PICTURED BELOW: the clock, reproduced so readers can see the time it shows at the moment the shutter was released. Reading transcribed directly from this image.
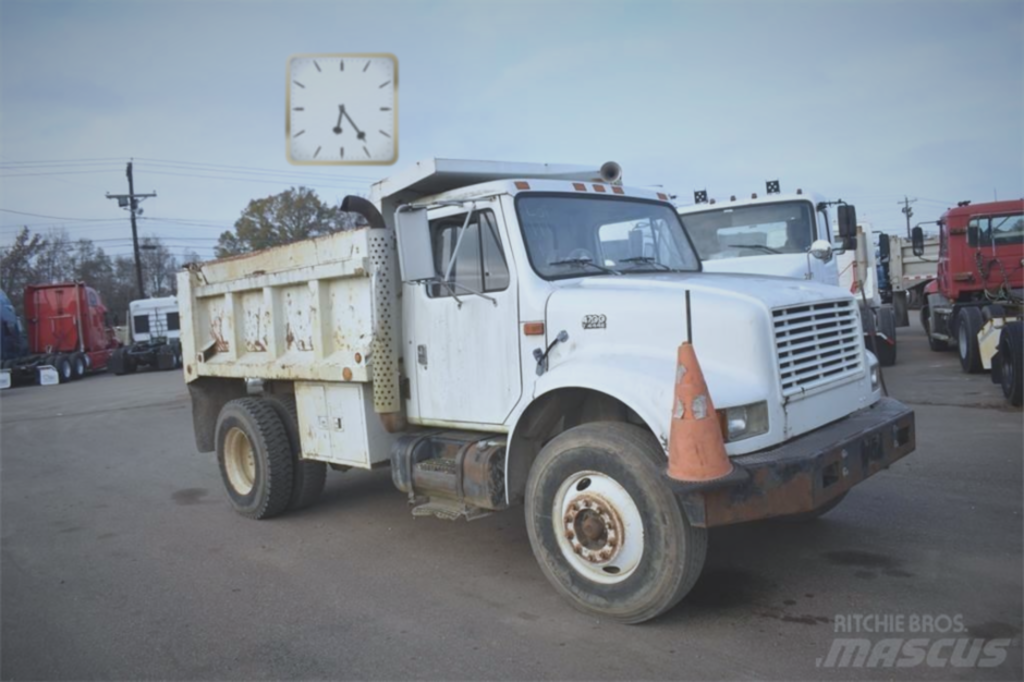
6:24
